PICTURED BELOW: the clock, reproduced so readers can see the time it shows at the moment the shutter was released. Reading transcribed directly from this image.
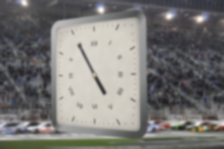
4:55
